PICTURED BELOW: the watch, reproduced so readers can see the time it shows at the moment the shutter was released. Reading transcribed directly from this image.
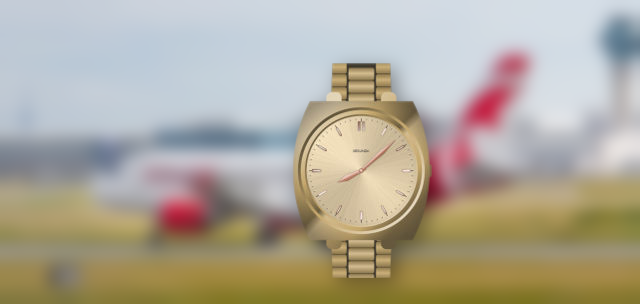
8:08
